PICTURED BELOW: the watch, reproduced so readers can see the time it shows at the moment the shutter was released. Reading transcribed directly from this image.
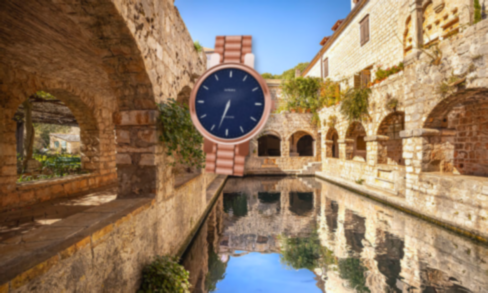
6:33
